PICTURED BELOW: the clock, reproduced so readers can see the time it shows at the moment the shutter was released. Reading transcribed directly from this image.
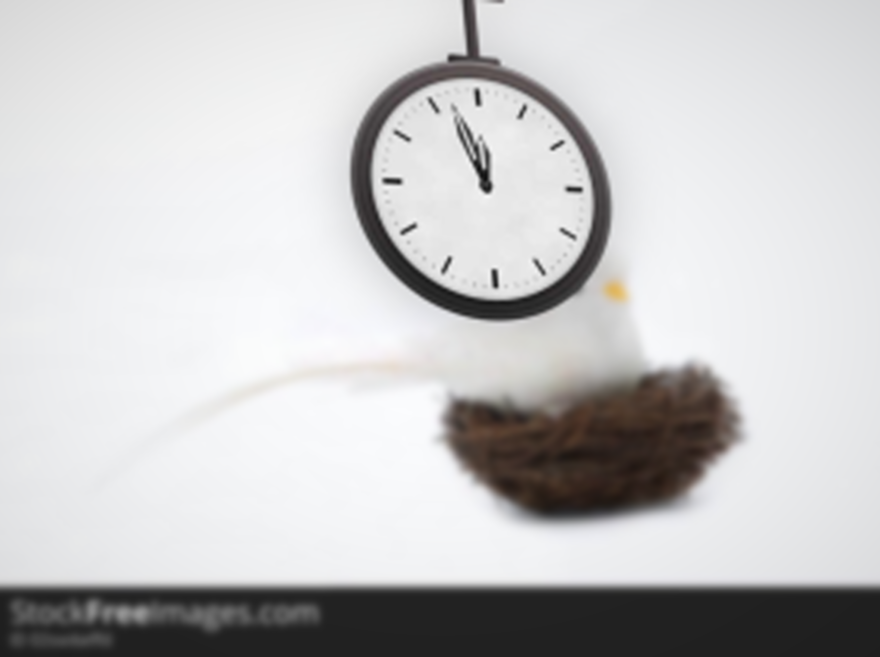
11:57
